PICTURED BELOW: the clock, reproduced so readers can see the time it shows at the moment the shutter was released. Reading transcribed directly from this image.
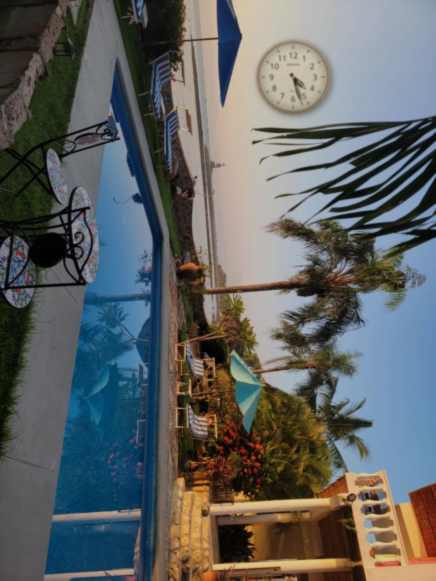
4:27
